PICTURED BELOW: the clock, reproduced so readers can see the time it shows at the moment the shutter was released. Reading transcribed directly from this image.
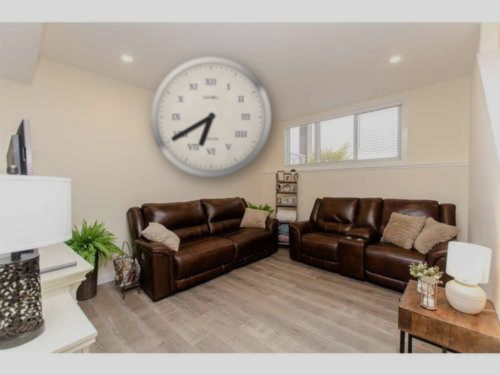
6:40
